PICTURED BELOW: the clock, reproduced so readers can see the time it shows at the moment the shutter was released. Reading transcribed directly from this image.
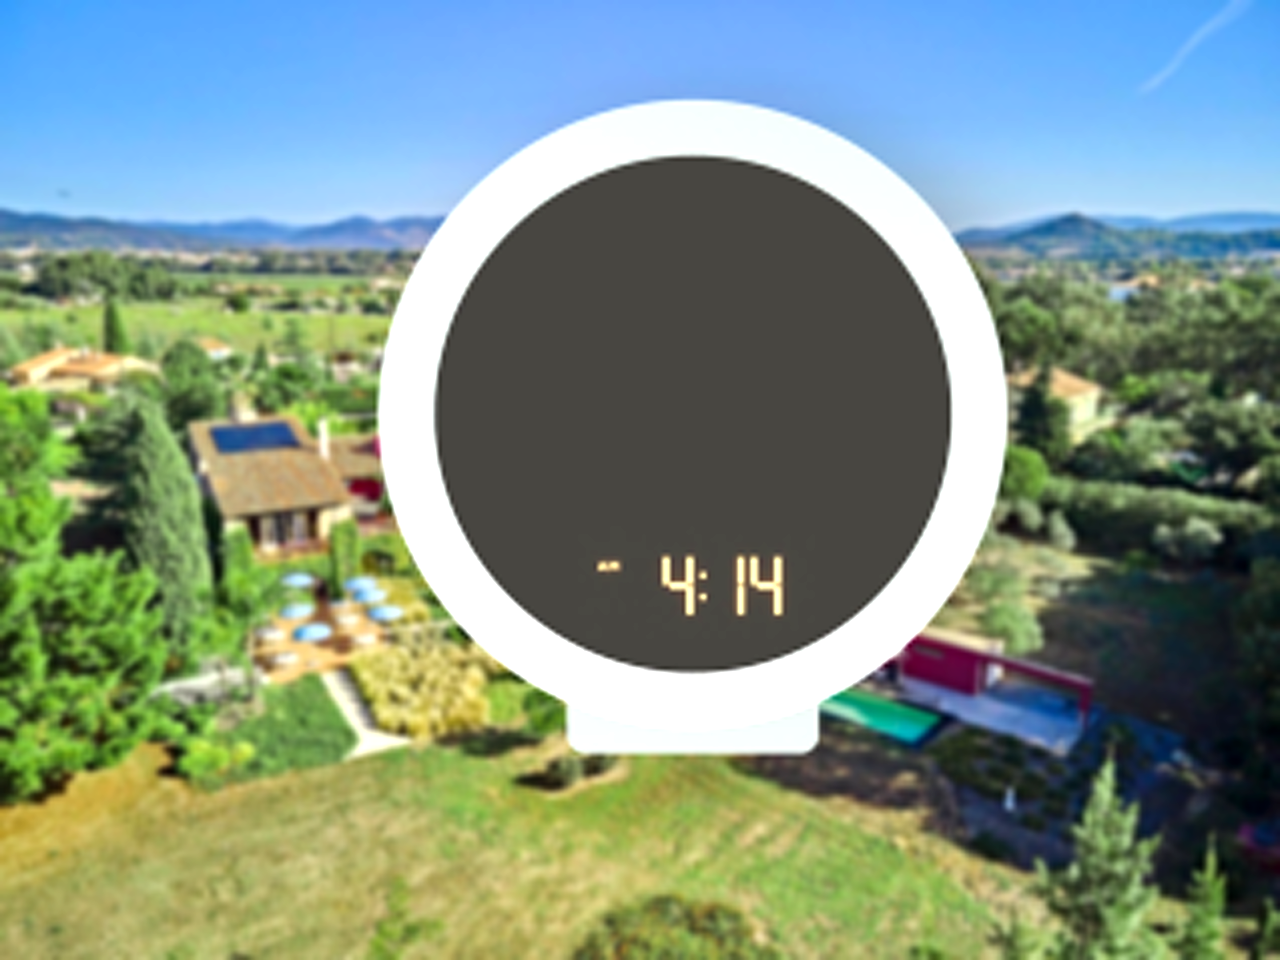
4:14
